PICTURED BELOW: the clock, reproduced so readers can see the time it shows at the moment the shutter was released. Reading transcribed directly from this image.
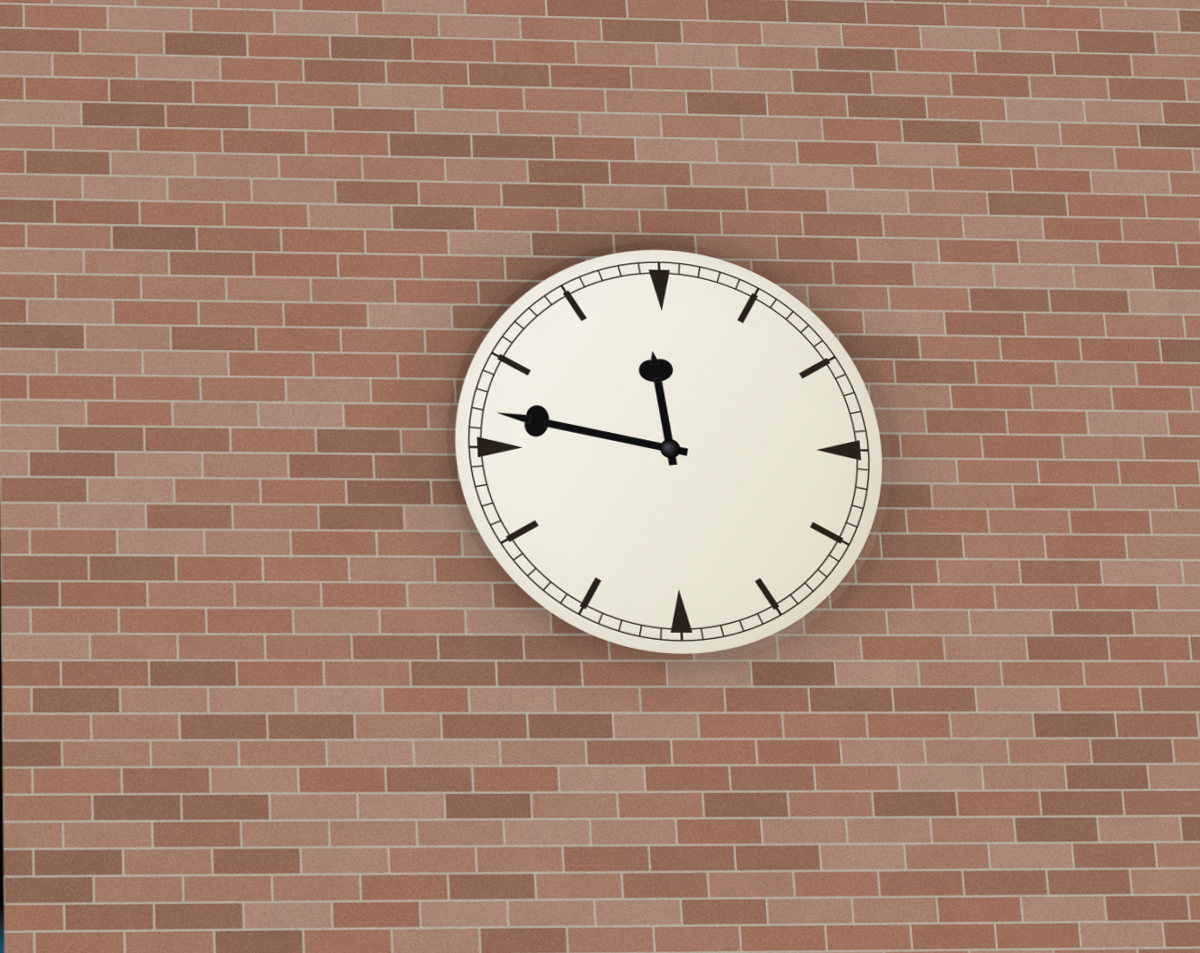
11:47
